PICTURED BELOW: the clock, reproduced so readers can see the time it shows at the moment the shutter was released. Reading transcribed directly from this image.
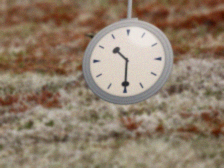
10:30
